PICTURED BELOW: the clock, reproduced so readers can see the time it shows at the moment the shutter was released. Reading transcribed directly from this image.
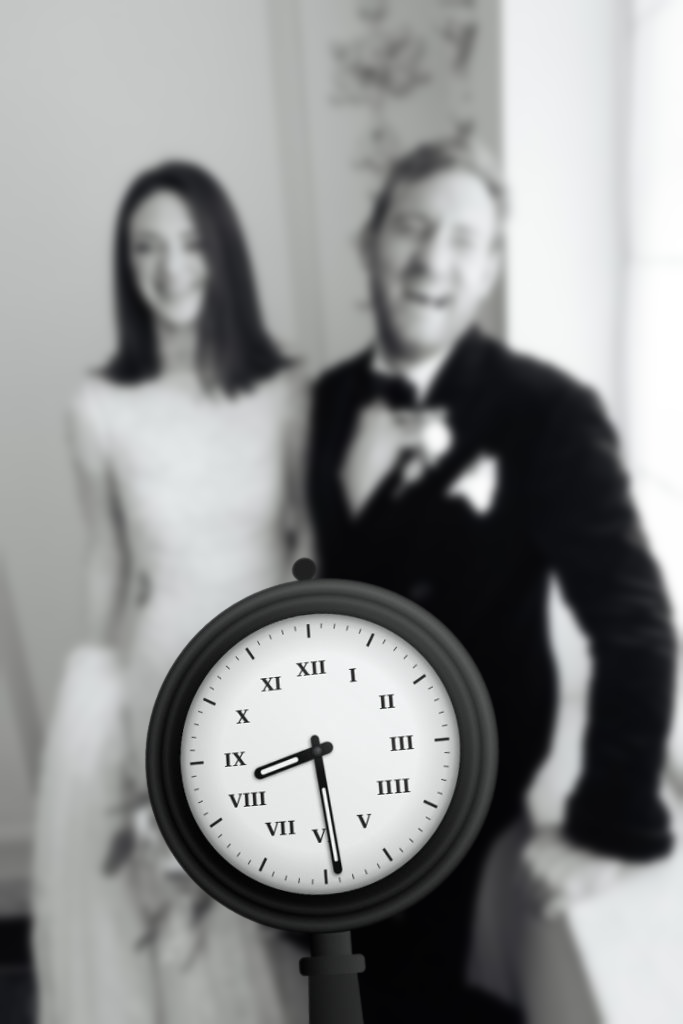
8:29
